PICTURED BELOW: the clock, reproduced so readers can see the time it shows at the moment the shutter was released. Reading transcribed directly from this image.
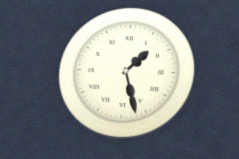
1:27
